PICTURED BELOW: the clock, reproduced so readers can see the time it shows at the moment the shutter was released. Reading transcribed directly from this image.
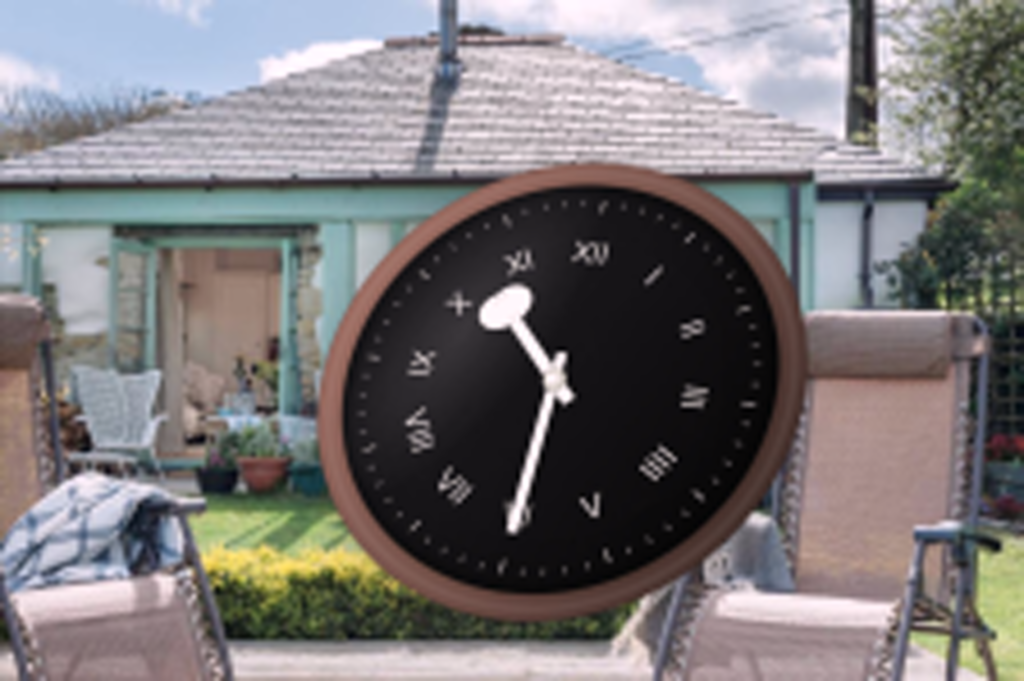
10:30
